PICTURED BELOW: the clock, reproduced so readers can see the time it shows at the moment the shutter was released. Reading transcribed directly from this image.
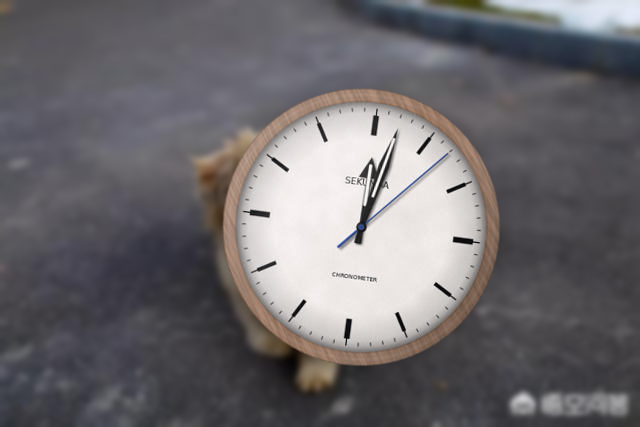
12:02:07
